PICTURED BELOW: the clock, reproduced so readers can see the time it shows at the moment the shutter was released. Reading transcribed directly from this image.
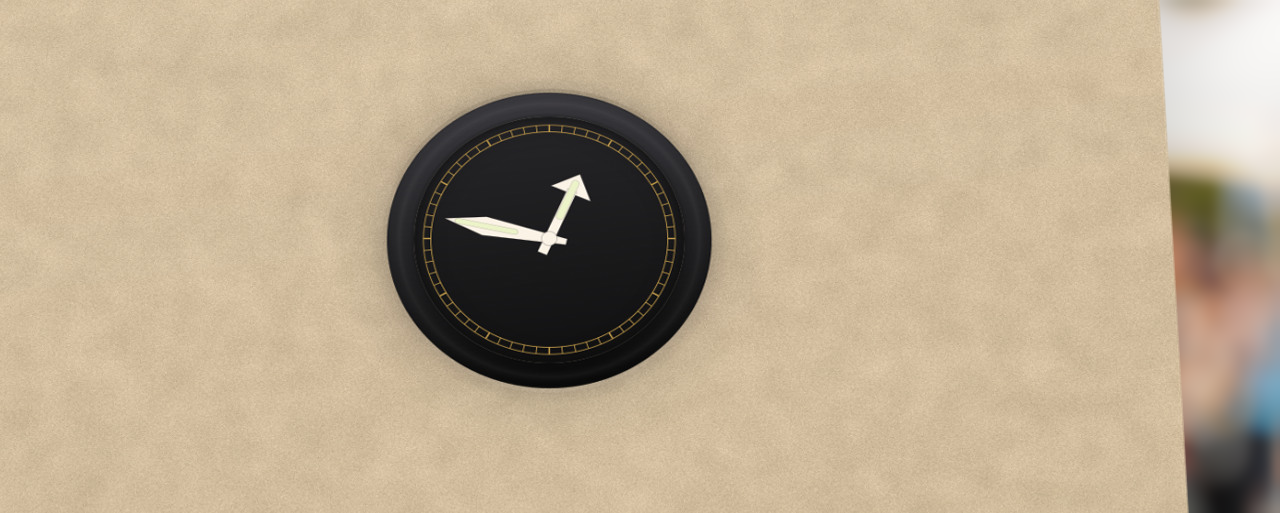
12:47
